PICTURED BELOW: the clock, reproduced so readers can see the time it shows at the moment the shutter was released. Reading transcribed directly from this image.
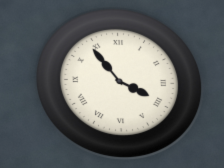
3:54
